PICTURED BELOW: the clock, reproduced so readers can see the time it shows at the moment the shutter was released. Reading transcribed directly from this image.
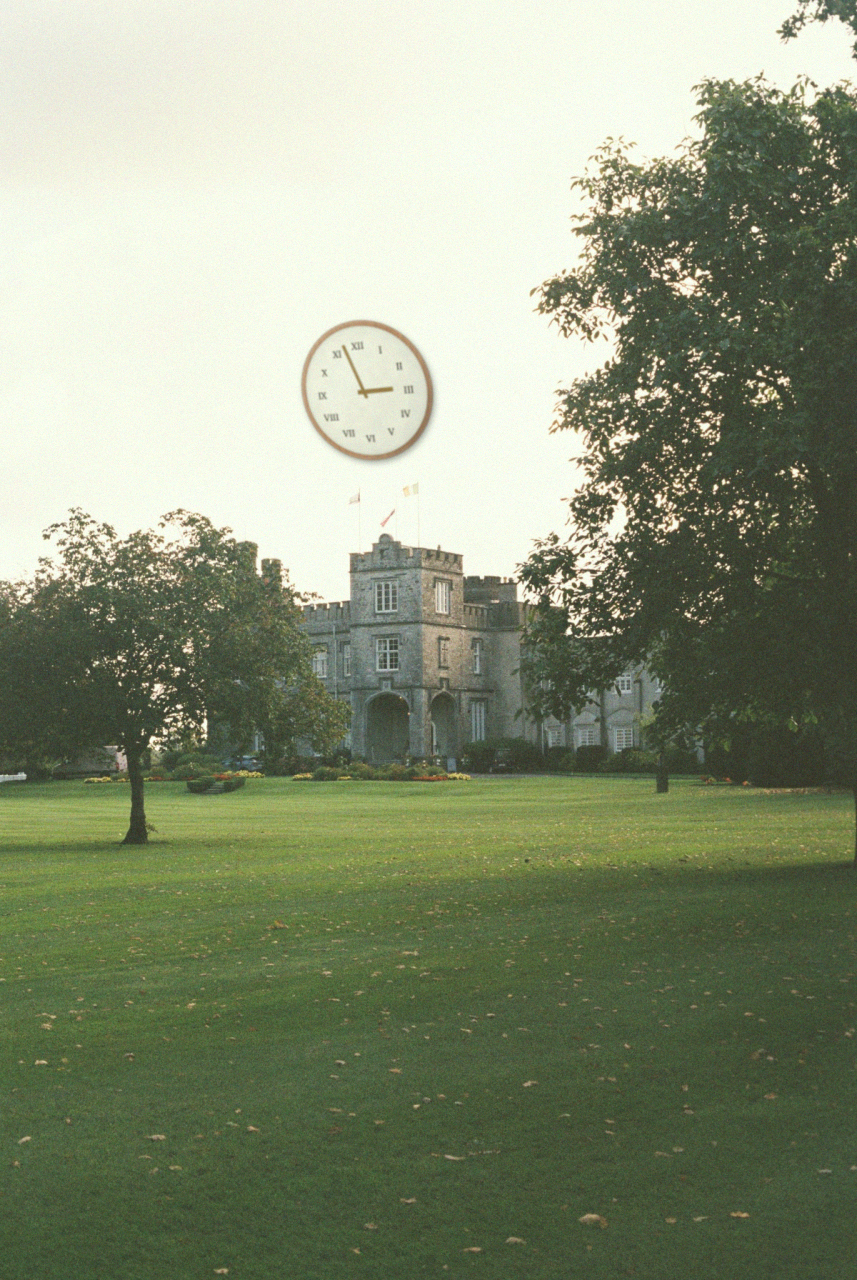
2:57
